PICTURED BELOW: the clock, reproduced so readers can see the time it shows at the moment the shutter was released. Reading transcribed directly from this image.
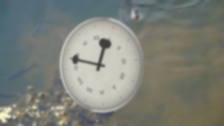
12:48
